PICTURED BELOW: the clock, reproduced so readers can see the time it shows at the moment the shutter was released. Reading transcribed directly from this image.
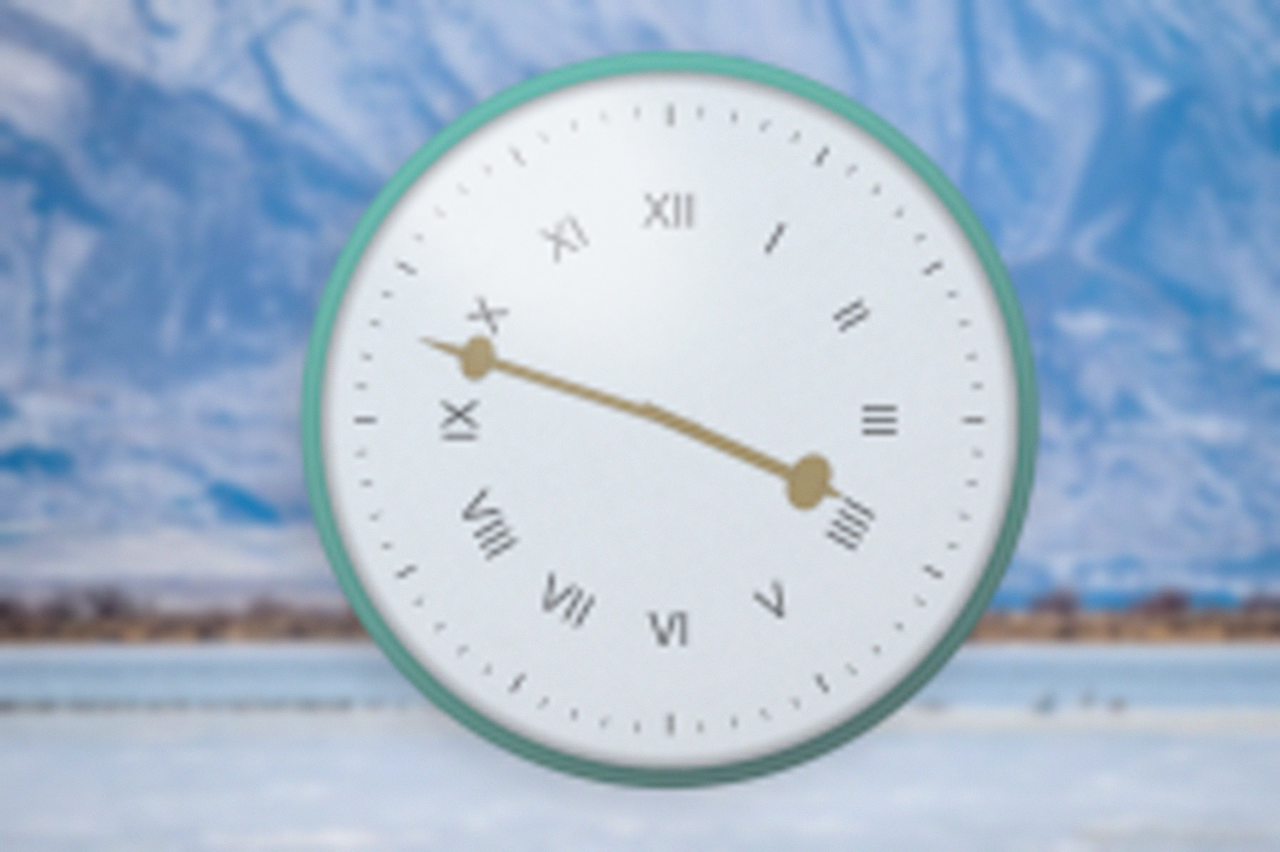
3:48
